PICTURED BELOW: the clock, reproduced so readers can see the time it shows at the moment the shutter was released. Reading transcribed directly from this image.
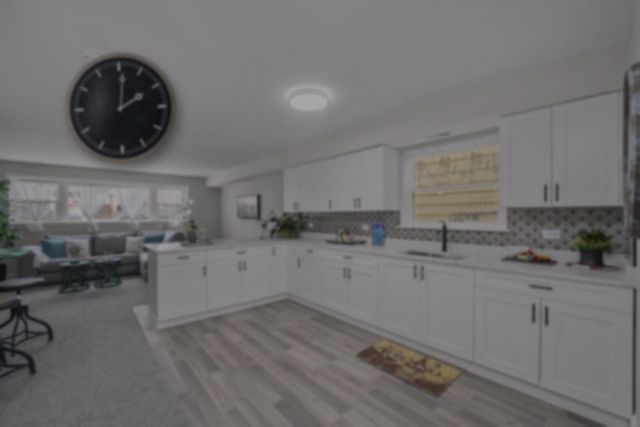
2:01
